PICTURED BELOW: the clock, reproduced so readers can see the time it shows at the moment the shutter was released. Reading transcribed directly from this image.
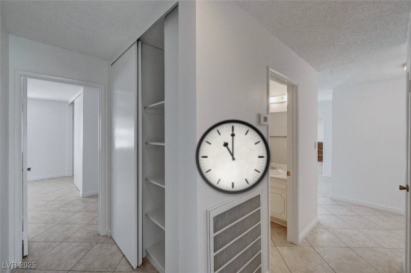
11:00
